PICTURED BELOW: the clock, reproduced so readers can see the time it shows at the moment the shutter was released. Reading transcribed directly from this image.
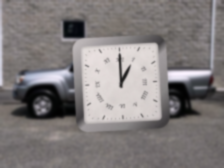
1:00
